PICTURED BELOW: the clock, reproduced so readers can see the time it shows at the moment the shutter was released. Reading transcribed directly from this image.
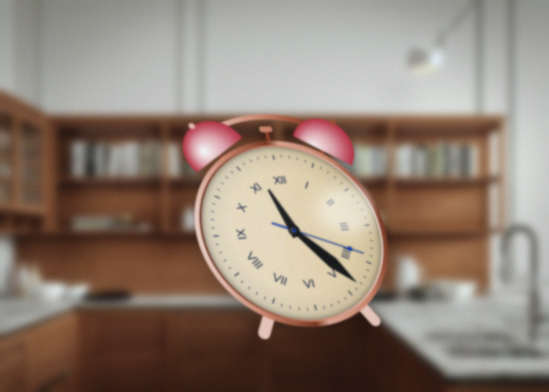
11:23:19
